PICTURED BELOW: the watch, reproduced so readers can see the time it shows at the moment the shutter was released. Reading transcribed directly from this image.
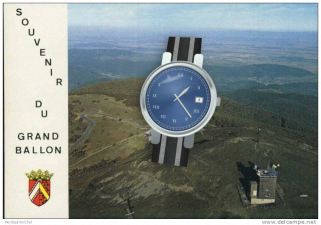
1:23
